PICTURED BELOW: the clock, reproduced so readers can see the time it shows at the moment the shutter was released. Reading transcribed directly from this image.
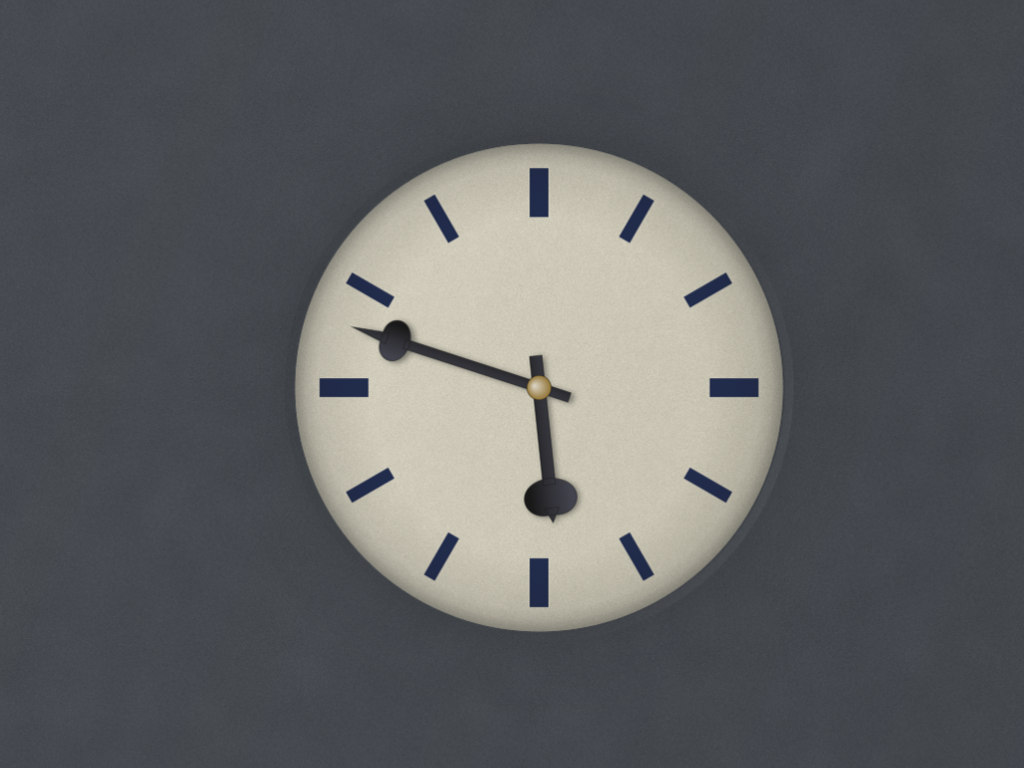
5:48
